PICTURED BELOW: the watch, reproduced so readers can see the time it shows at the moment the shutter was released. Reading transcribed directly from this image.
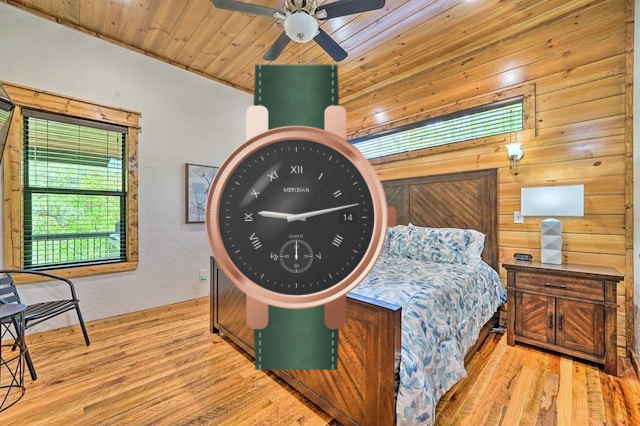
9:13
